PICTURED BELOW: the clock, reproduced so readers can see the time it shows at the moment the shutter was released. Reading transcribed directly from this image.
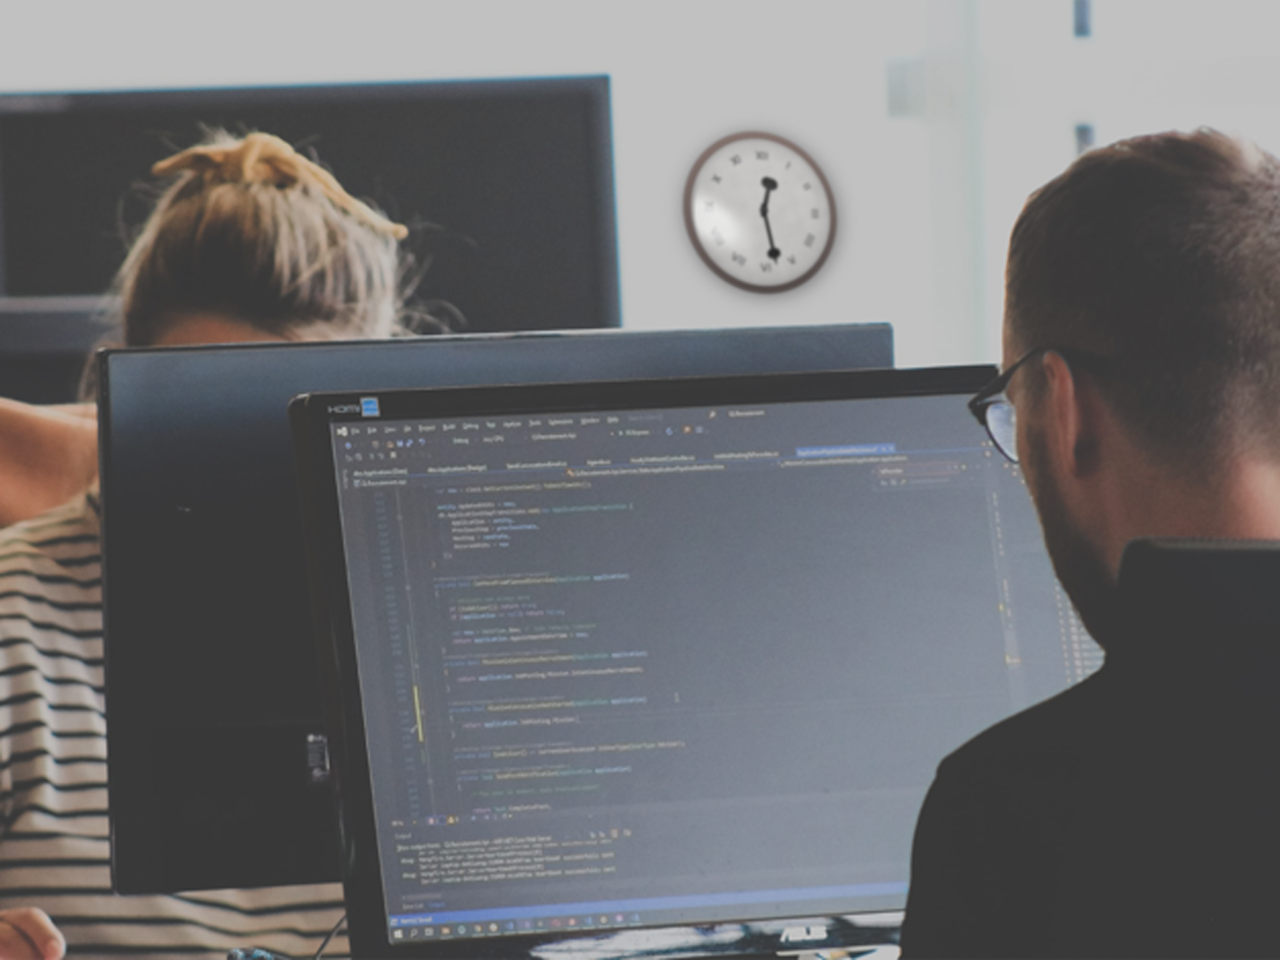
12:28
